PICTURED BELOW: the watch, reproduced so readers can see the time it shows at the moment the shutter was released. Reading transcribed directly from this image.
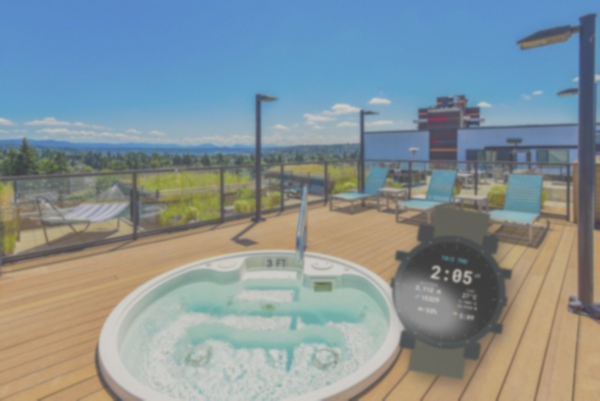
2:05
